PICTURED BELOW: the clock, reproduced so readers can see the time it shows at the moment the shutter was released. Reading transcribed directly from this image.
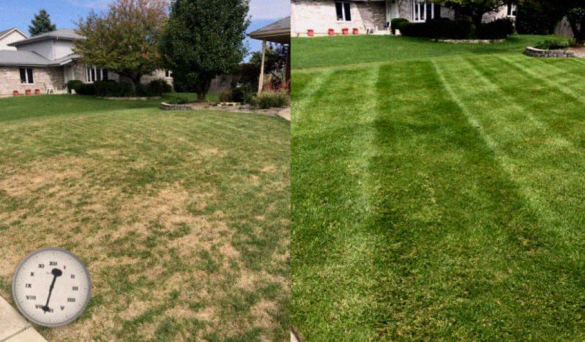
12:32
